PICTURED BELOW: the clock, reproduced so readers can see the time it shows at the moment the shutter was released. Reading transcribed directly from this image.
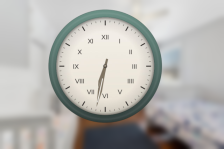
6:32
